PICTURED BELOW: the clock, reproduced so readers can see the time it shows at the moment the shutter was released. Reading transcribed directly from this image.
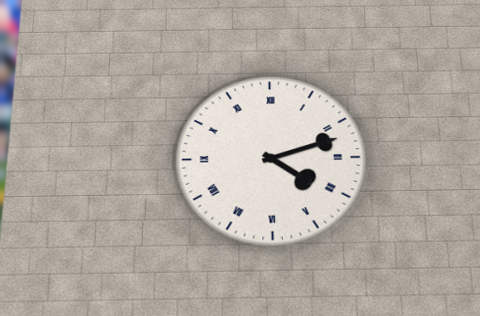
4:12
